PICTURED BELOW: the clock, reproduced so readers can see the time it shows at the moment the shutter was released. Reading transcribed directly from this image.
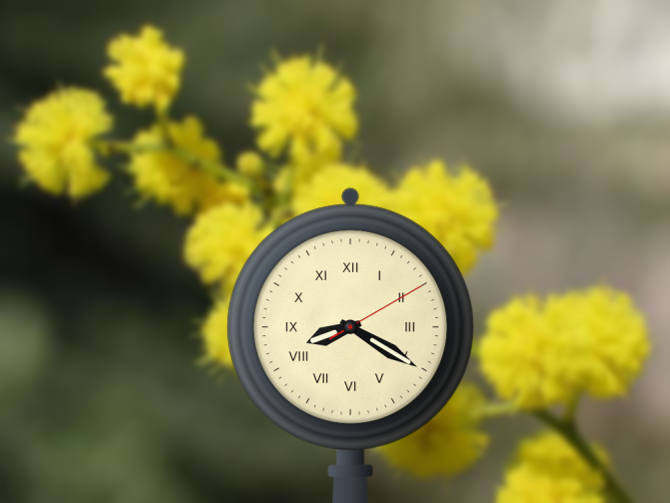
8:20:10
